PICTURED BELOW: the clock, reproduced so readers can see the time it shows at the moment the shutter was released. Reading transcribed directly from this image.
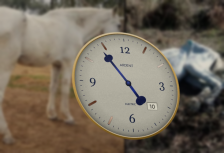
4:54
